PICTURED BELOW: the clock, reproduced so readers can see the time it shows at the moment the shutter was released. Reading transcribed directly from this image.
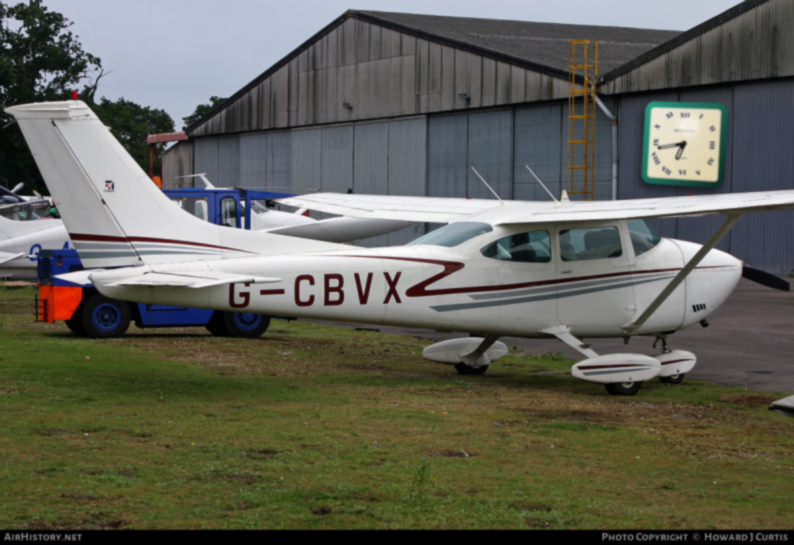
6:43
